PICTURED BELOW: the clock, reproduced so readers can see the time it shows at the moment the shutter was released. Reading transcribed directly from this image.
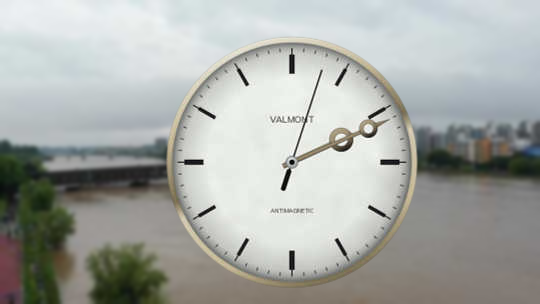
2:11:03
